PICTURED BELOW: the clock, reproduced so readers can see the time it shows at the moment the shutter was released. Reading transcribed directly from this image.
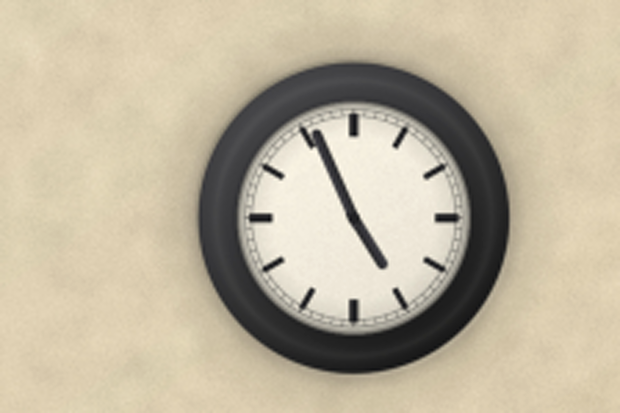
4:56
